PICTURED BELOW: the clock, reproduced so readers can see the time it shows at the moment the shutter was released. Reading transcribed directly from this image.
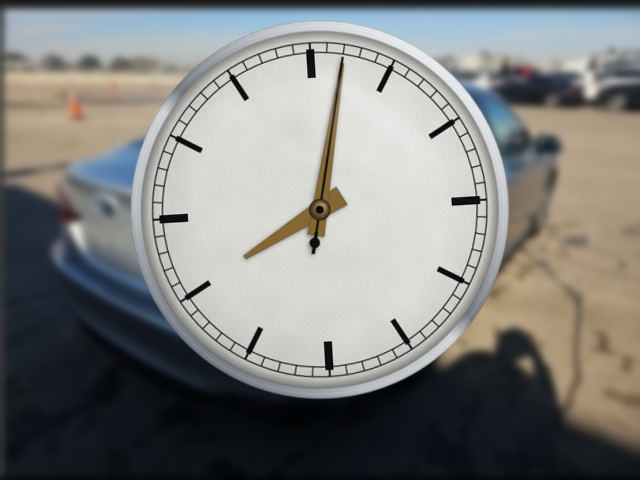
8:02:02
